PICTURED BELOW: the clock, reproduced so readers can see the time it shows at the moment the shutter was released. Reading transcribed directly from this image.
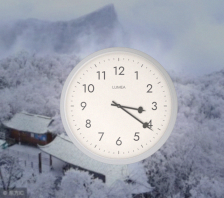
3:21
